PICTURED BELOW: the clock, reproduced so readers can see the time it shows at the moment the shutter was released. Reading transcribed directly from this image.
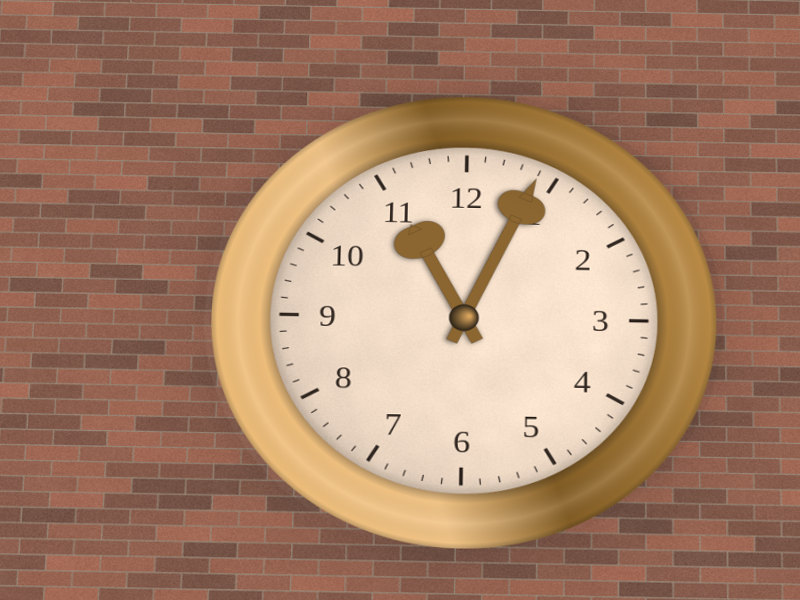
11:04
